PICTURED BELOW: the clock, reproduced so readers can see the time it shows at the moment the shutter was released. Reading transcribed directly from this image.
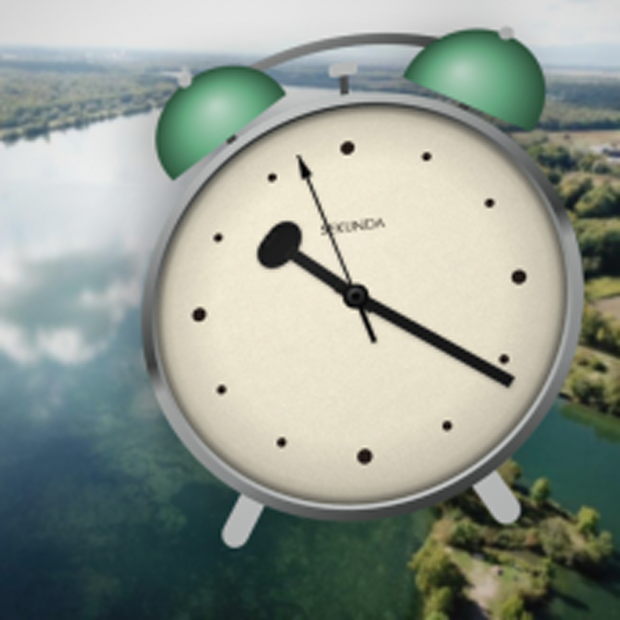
10:20:57
